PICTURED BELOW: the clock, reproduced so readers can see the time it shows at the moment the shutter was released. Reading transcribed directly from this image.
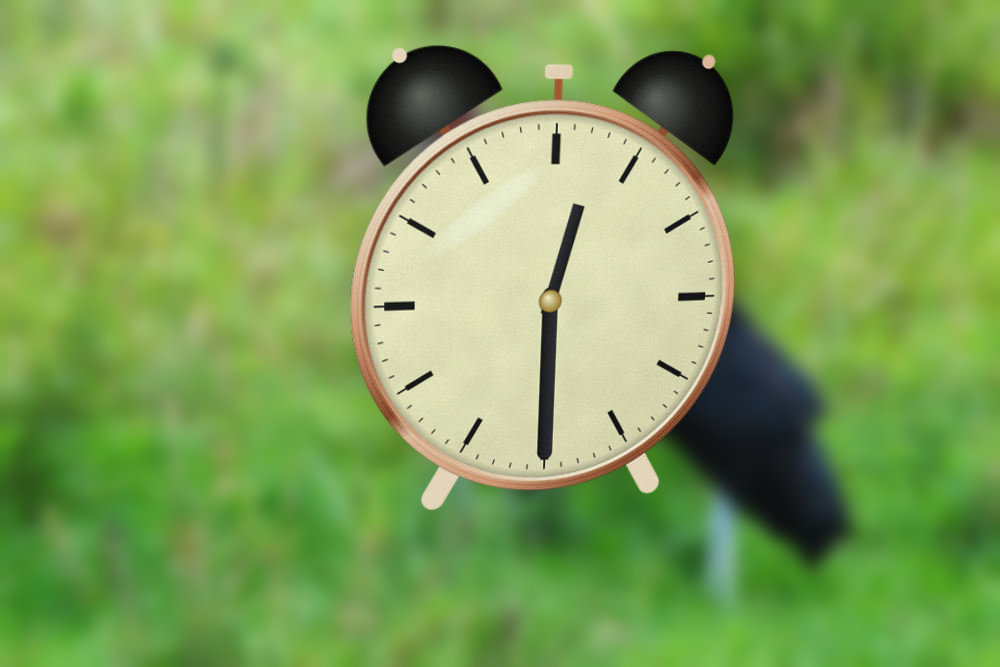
12:30
